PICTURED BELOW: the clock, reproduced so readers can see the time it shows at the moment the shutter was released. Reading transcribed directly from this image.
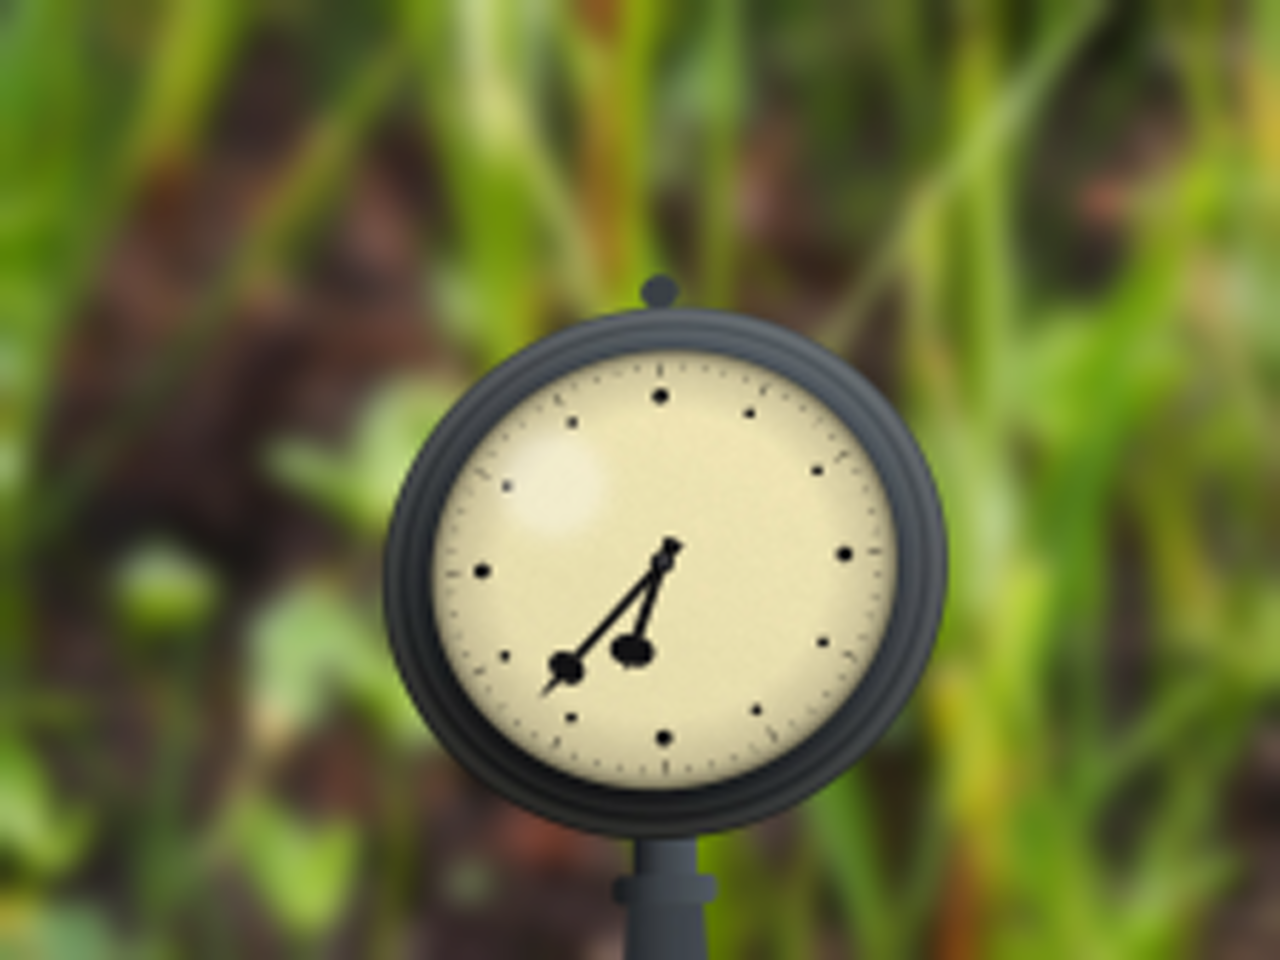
6:37
